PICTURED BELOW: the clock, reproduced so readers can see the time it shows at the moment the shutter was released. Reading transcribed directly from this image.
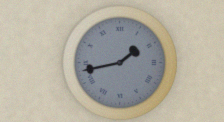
1:43
